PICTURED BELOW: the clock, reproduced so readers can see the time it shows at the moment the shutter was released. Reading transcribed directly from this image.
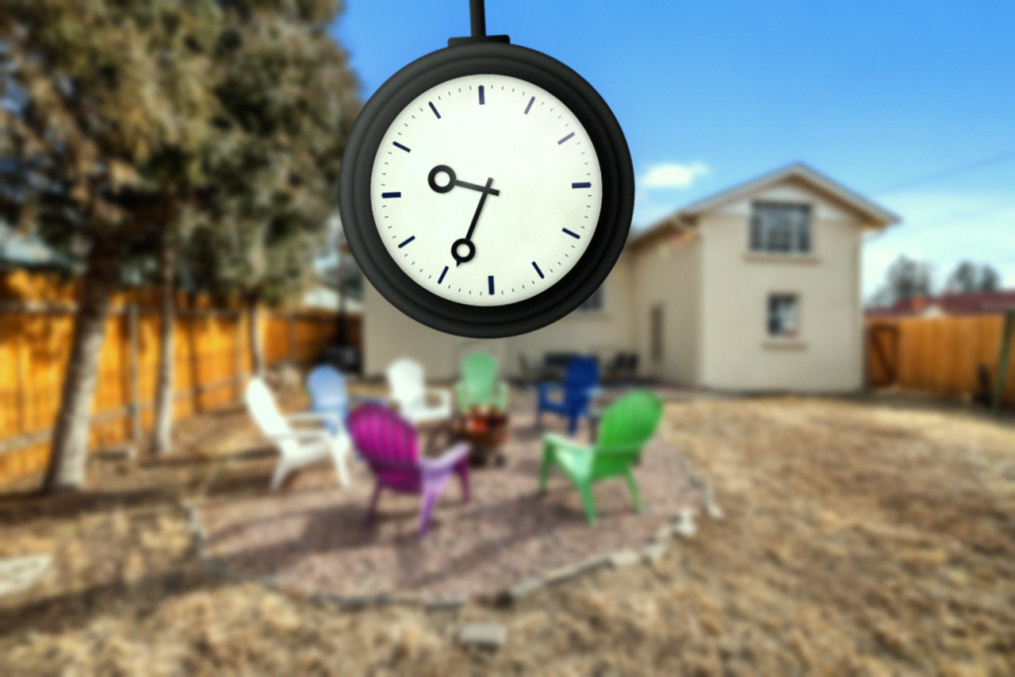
9:34
